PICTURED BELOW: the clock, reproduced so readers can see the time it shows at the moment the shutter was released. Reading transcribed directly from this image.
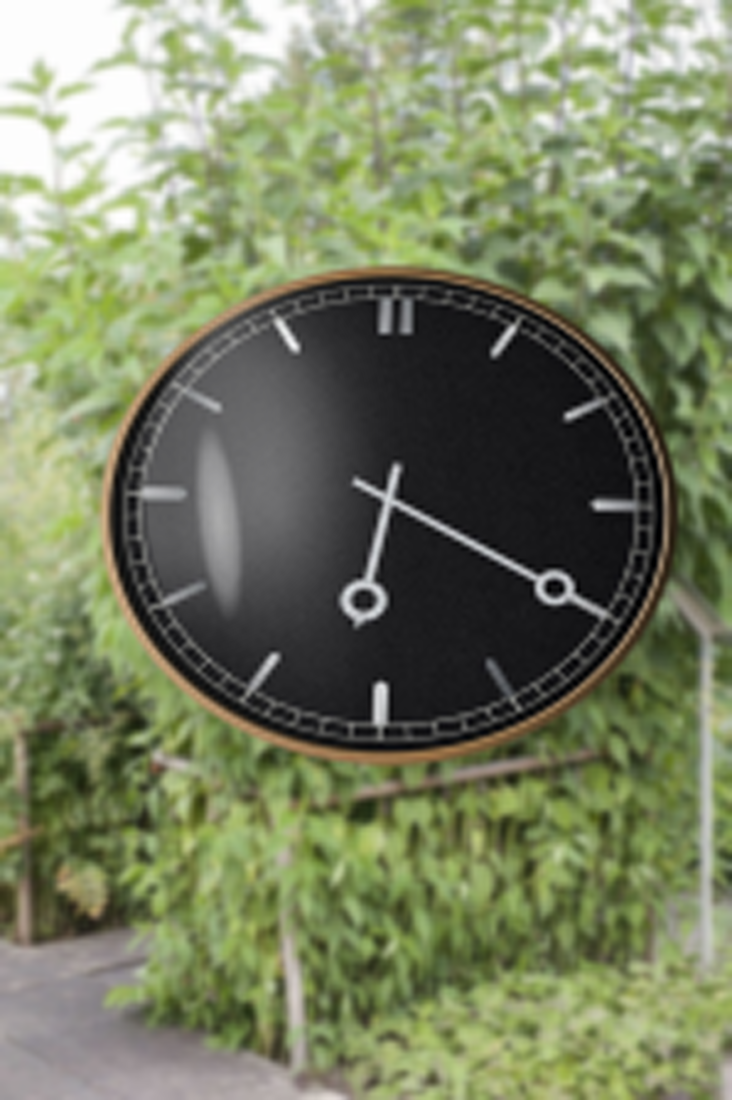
6:20
